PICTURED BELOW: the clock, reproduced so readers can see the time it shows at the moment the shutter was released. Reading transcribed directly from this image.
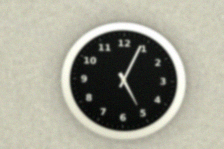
5:04
